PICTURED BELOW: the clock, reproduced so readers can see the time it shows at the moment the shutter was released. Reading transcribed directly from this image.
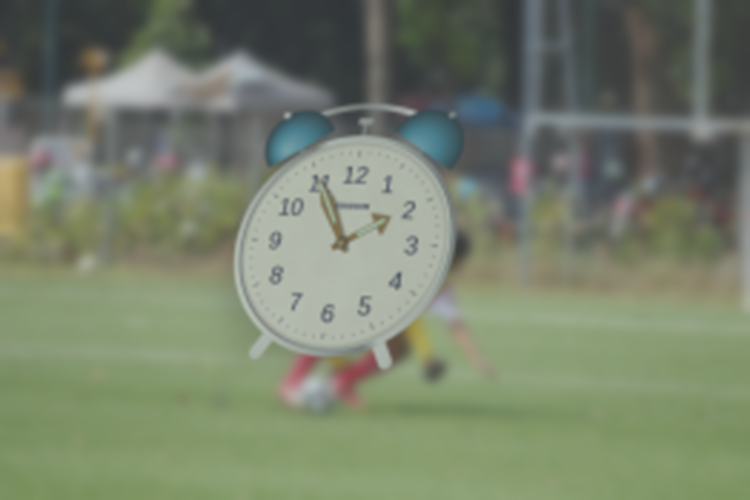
1:55
